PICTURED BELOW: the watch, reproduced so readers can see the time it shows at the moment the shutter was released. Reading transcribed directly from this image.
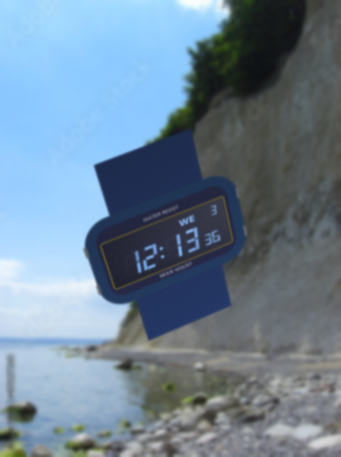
12:13:36
